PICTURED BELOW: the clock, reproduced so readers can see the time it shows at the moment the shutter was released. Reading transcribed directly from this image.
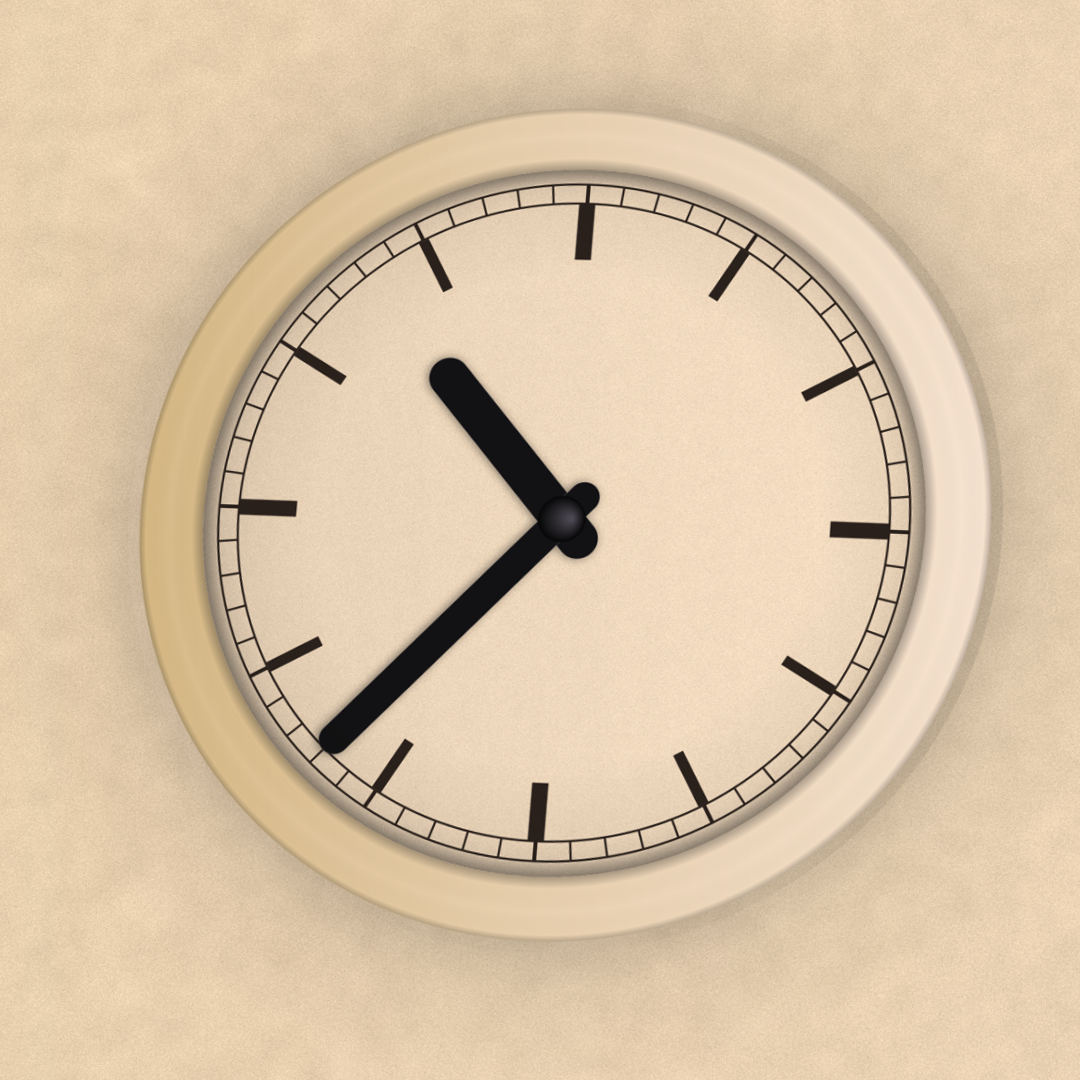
10:37
